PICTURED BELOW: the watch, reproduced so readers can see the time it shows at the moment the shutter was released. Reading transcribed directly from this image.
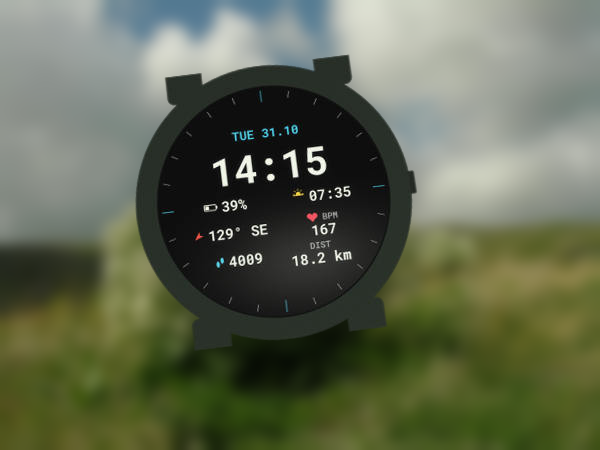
14:15
